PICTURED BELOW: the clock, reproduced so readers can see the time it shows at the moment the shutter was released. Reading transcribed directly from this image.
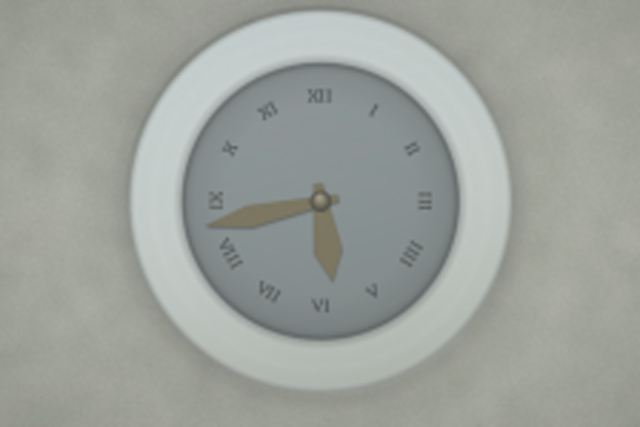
5:43
